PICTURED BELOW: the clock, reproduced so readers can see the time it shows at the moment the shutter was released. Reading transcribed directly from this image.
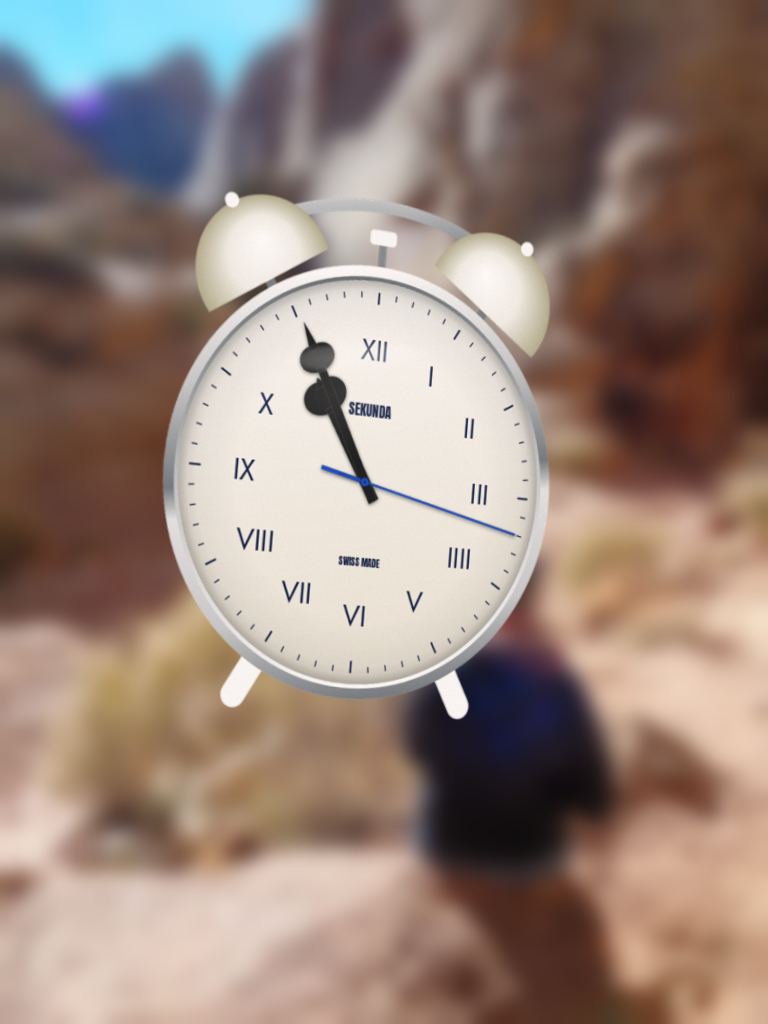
10:55:17
